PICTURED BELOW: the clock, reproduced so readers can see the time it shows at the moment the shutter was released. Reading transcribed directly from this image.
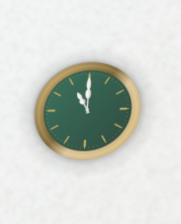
11:00
